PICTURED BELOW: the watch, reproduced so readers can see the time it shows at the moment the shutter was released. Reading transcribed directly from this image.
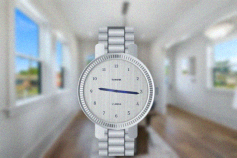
9:16
